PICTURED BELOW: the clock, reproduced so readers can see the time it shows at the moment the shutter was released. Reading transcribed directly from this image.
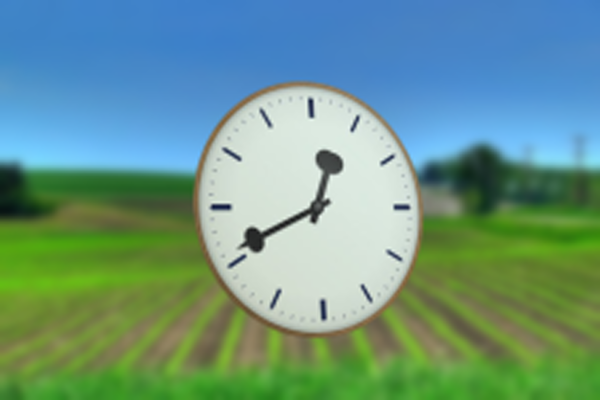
12:41
